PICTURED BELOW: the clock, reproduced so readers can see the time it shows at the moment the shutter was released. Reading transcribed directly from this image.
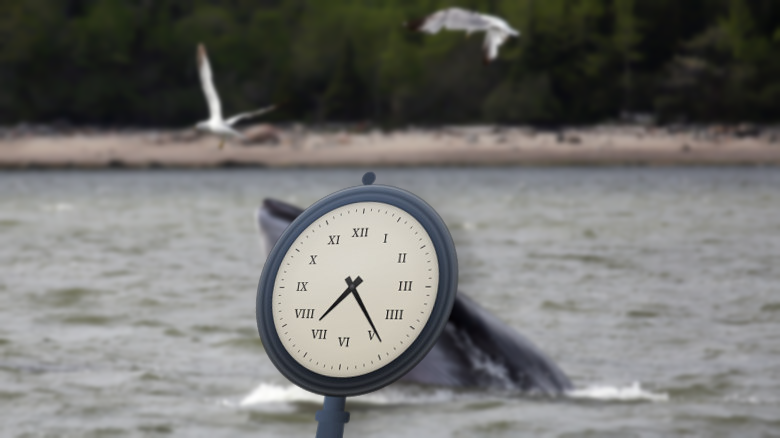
7:24
